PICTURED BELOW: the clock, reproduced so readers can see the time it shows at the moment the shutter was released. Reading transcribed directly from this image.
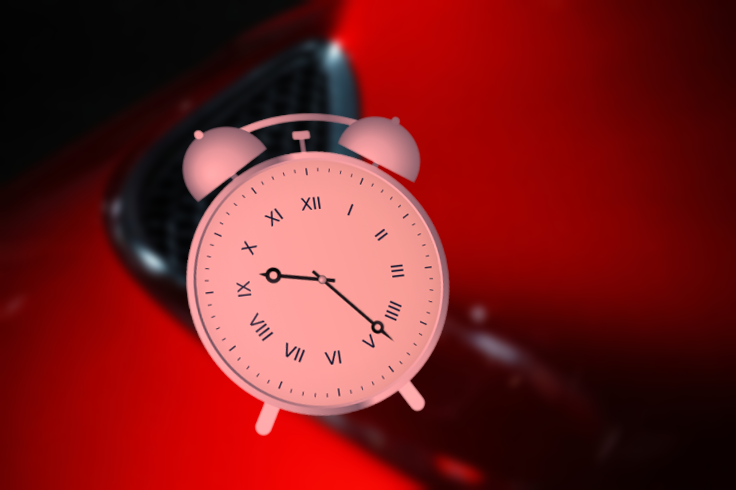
9:23
